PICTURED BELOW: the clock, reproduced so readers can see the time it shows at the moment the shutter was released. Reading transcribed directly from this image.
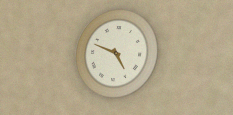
4:48
